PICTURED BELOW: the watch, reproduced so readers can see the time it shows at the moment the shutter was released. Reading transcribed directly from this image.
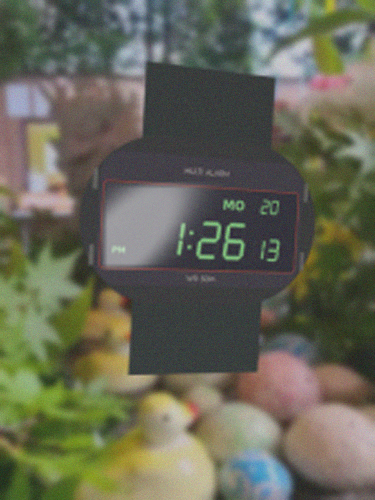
1:26:13
